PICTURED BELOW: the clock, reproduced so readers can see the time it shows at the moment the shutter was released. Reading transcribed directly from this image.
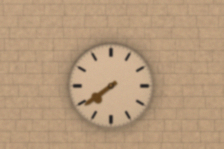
7:39
